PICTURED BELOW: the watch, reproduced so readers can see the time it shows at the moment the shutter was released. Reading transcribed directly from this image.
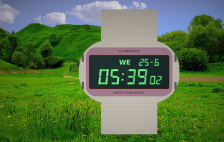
5:39:02
